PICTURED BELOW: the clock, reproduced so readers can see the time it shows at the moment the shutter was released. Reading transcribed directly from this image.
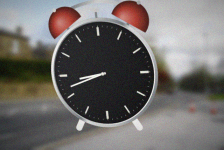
8:42
